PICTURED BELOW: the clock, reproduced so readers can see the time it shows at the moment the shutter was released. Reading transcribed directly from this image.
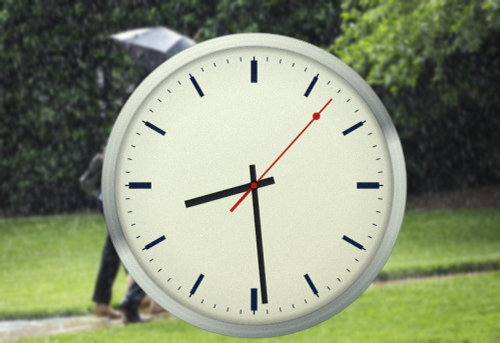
8:29:07
